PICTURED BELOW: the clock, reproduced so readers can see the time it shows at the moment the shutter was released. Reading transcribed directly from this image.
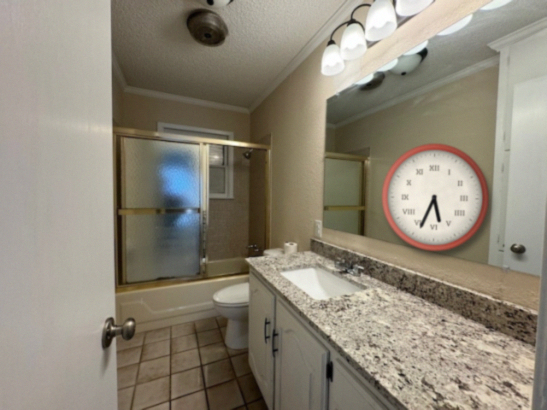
5:34
